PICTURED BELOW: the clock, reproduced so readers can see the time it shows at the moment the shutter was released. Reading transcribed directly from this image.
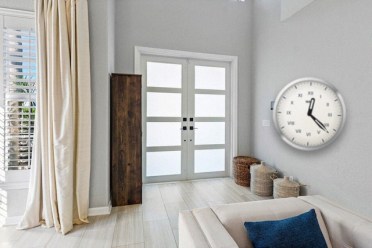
12:22
